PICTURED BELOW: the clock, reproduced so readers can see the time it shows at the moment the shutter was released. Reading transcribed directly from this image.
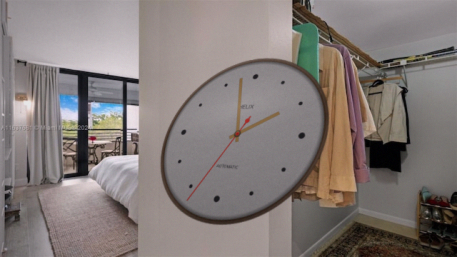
1:57:34
